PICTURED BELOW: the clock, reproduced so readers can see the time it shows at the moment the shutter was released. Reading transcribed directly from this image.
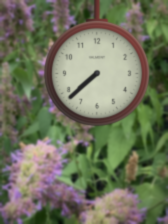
7:38
